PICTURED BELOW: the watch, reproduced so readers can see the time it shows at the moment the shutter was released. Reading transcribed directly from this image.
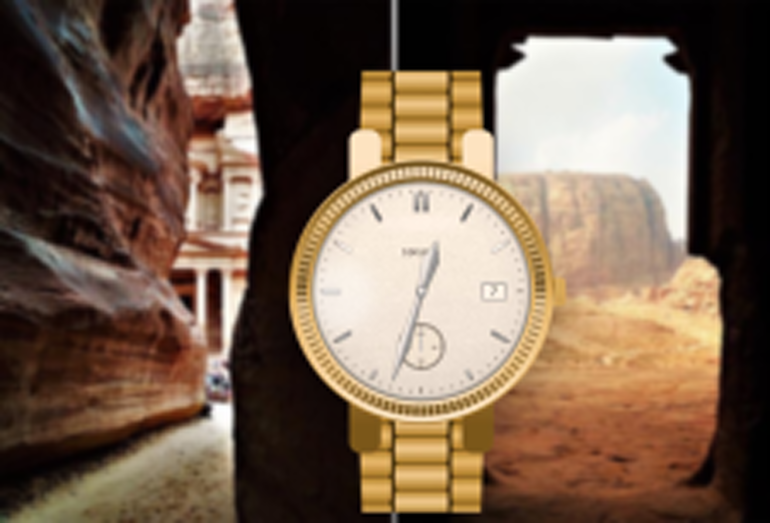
12:33
